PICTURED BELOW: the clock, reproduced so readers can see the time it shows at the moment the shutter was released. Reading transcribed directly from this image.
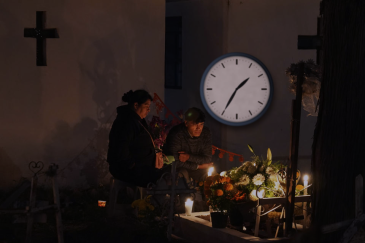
1:35
